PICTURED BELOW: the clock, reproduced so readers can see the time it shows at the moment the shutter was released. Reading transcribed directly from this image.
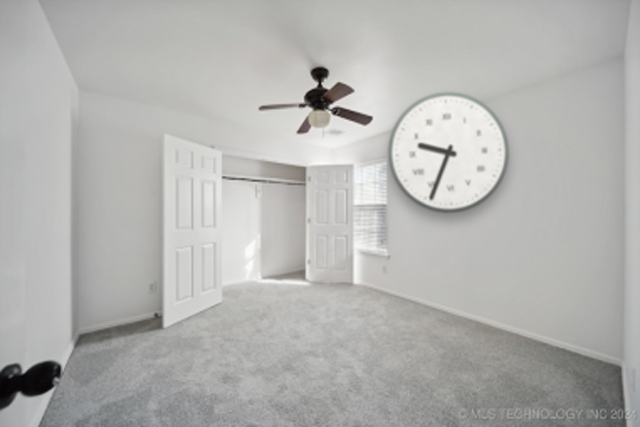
9:34
